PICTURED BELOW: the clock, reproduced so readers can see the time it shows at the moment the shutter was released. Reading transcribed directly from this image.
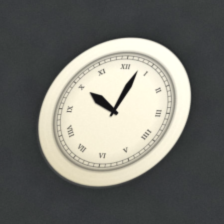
10:03
